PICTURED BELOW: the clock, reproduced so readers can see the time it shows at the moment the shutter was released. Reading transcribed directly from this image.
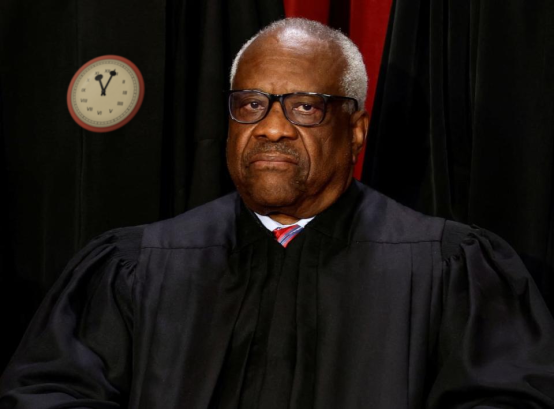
11:03
